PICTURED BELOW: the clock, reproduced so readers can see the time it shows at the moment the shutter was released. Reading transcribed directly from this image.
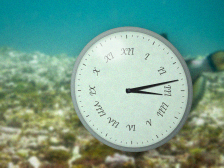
3:13
